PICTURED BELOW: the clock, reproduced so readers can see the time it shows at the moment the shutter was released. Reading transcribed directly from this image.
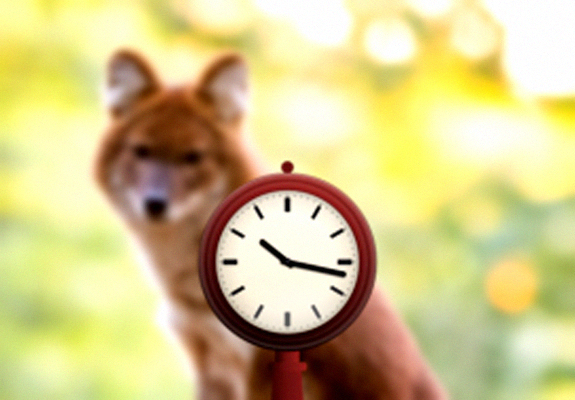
10:17
